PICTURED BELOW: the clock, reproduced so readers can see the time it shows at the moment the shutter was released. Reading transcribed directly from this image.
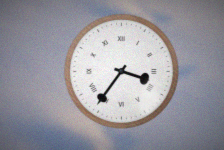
3:36
